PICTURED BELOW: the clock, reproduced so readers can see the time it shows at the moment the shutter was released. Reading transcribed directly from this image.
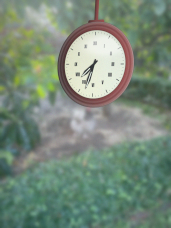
7:33
